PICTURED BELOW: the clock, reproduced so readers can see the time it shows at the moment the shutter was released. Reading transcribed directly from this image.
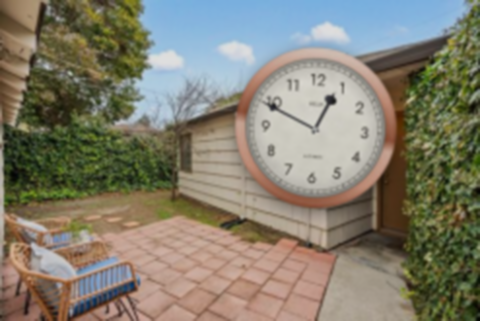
12:49
